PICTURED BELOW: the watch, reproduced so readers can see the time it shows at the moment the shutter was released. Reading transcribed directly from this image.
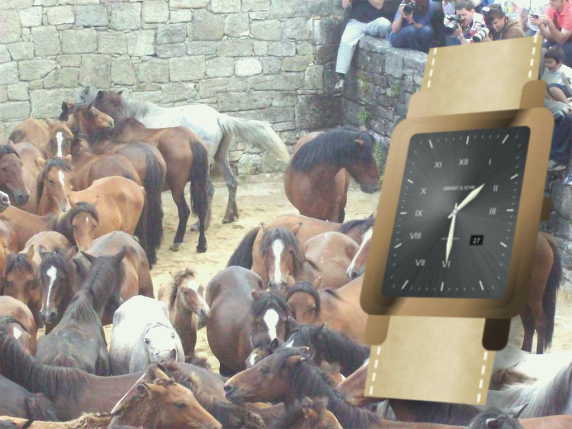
1:30
